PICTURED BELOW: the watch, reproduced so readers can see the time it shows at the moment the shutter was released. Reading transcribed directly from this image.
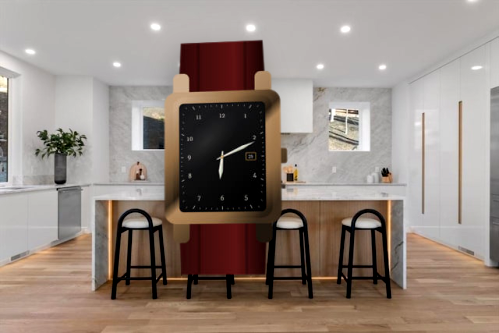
6:11
